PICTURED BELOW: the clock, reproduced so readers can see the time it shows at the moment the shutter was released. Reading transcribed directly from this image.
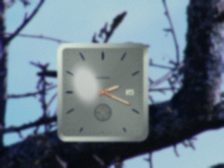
2:19
